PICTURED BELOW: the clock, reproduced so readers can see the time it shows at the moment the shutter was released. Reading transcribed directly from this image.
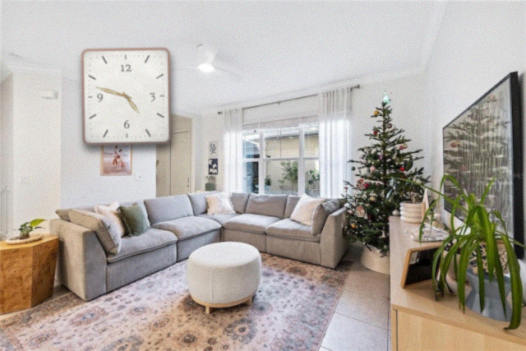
4:48
